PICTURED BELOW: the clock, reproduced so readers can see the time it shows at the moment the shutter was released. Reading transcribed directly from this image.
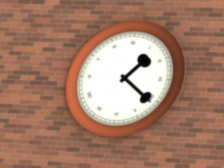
1:21
